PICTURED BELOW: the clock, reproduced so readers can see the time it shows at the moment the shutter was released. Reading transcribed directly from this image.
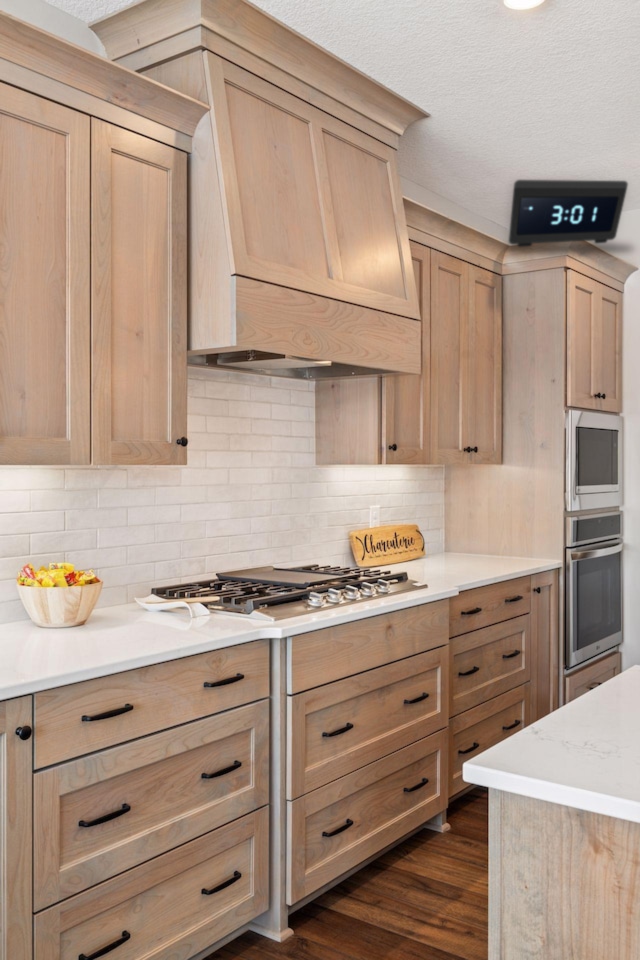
3:01
